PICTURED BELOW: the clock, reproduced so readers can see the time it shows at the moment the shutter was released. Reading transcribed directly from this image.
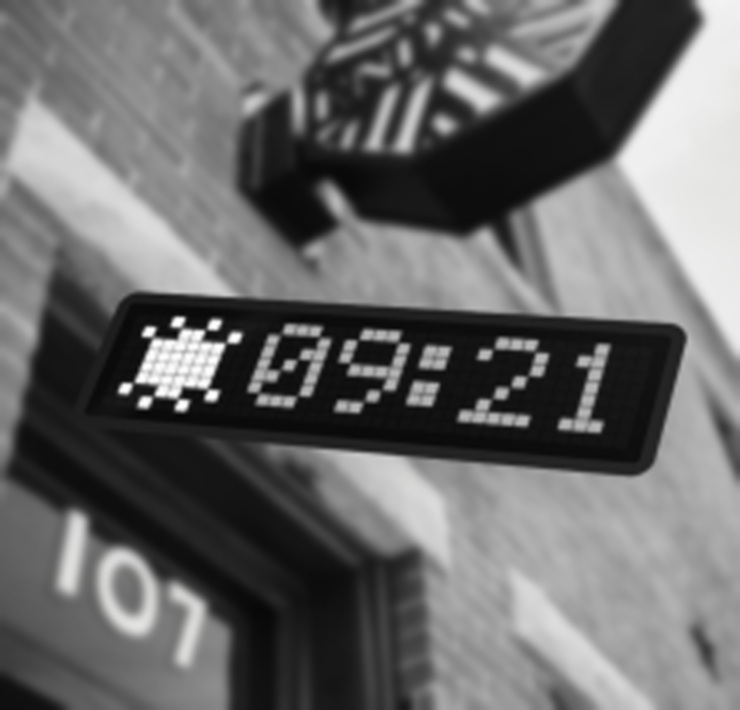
9:21
